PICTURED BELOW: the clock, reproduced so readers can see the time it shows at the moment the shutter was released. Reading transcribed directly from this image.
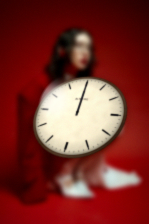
12:00
